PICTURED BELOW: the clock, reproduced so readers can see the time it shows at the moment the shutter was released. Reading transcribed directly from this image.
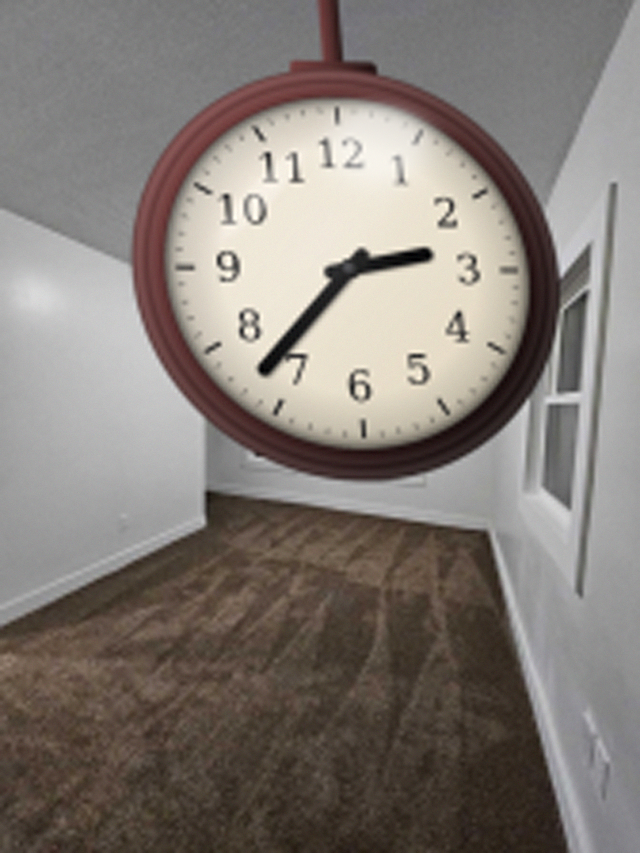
2:37
